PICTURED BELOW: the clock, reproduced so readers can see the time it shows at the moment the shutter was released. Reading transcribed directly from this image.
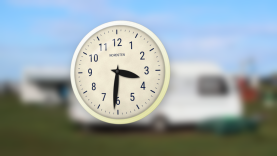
3:31
